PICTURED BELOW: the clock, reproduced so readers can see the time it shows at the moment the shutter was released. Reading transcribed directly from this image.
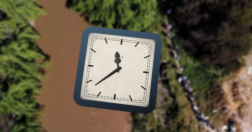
11:38
